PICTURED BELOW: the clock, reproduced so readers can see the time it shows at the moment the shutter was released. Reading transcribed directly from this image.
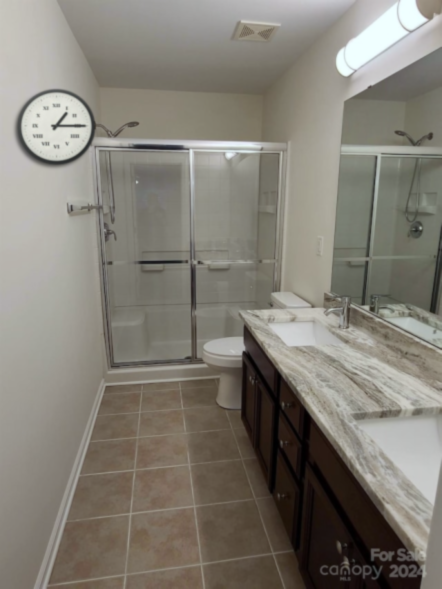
1:15
